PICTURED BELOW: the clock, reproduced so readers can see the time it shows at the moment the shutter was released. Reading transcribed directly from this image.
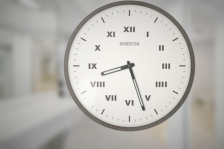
8:27
